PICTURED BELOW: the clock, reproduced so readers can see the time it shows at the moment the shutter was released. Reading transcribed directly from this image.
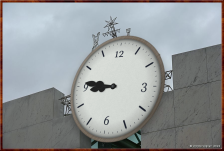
8:46
